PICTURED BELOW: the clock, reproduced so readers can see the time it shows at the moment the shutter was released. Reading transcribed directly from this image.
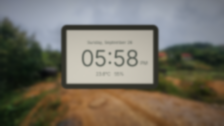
5:58
